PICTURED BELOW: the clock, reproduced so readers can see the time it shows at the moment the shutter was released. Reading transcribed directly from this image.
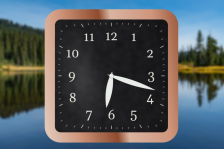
6:18
